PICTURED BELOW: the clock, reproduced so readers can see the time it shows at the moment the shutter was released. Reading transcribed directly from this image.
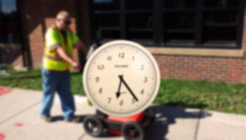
6:24
